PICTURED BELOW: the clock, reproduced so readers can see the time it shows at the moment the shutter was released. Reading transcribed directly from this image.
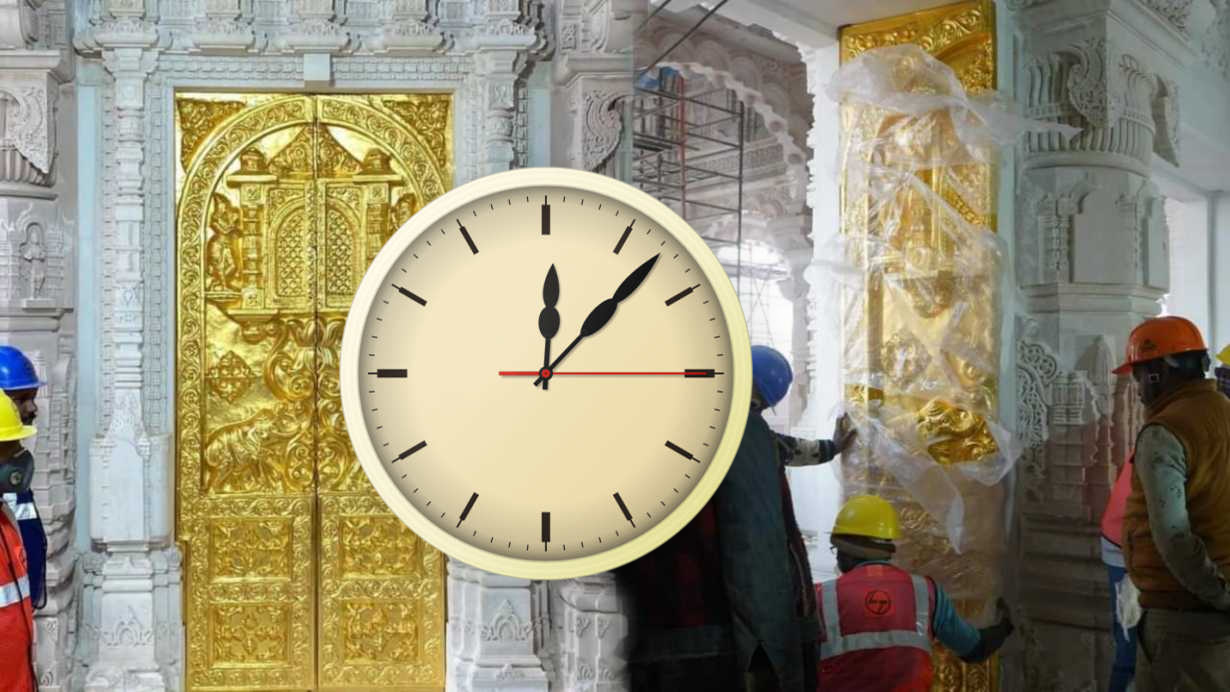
12:07:15
